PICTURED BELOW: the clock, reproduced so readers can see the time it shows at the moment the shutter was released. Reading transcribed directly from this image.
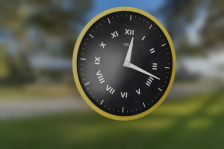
12:18
